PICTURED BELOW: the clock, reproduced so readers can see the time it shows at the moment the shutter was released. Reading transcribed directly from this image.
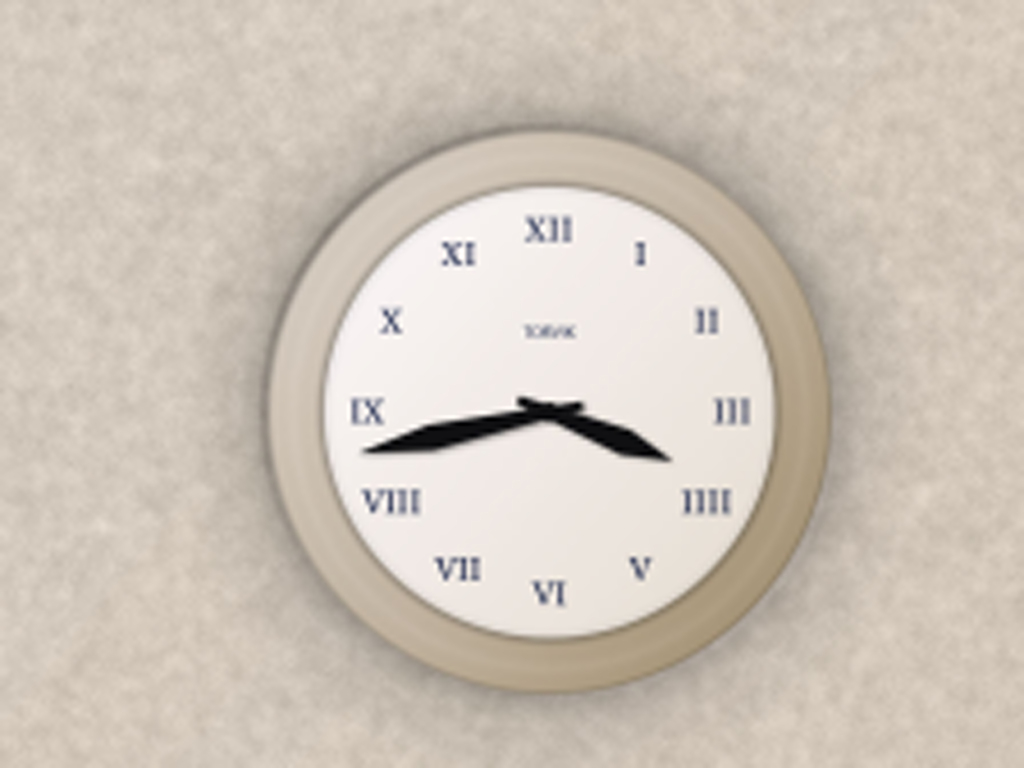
3:43
